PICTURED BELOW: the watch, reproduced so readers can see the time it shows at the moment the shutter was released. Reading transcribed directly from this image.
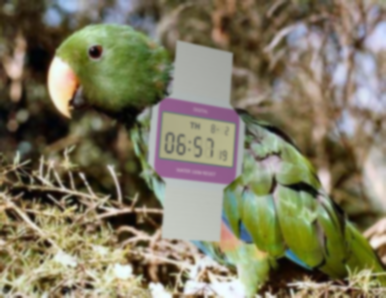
6:57
